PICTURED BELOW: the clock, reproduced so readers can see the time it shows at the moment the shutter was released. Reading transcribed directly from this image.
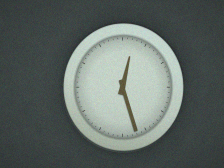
12:27
